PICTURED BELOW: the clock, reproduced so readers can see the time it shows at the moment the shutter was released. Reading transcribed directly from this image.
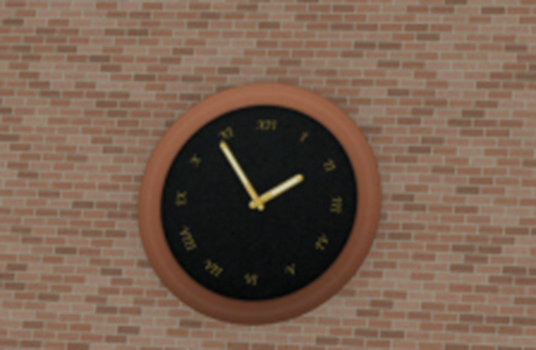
1:54
